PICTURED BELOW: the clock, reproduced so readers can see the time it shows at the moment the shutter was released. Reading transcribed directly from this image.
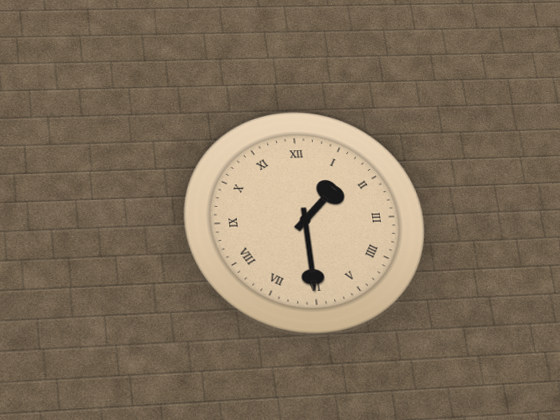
1:30
